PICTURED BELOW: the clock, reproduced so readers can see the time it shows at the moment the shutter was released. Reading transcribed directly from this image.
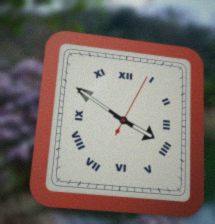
3:50:04
